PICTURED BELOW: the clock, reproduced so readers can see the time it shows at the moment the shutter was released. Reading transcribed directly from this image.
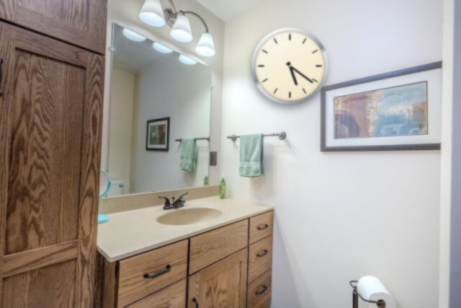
5:21
